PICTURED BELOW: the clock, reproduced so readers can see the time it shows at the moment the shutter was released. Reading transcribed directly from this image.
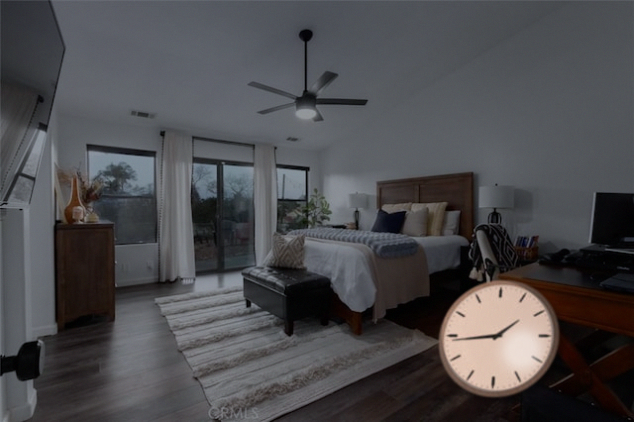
1:44
